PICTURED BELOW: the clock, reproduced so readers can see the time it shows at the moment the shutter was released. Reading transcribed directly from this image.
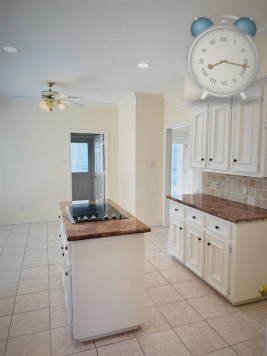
8:17
